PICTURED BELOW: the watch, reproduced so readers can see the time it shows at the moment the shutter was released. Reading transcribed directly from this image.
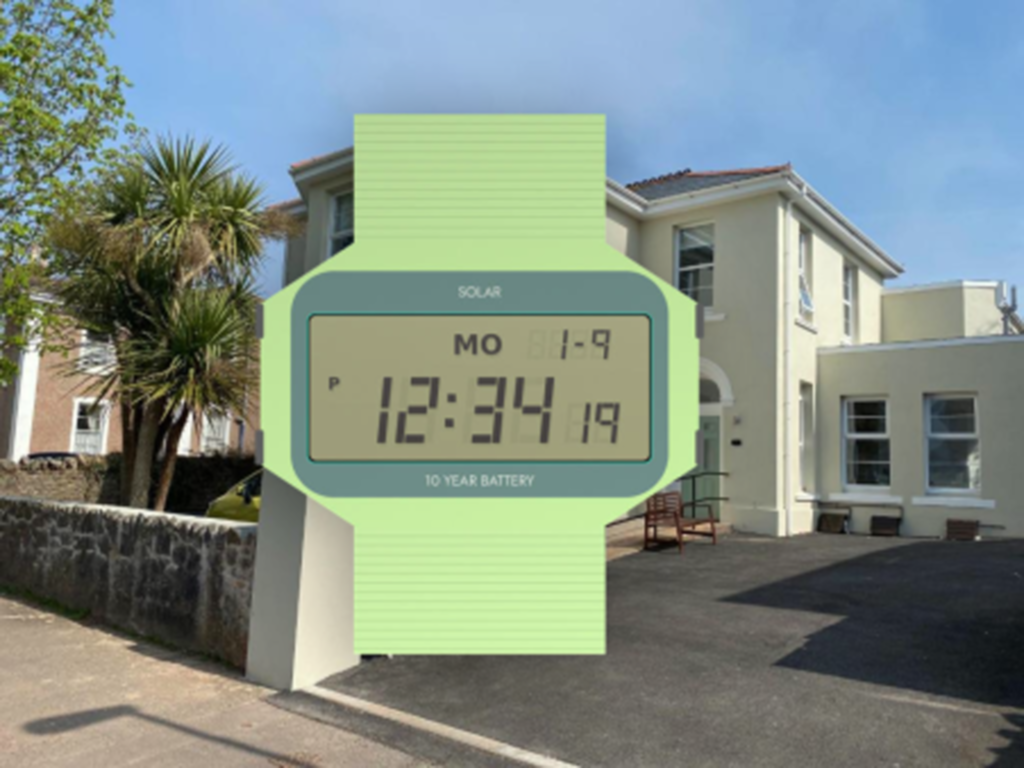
12:34:19
